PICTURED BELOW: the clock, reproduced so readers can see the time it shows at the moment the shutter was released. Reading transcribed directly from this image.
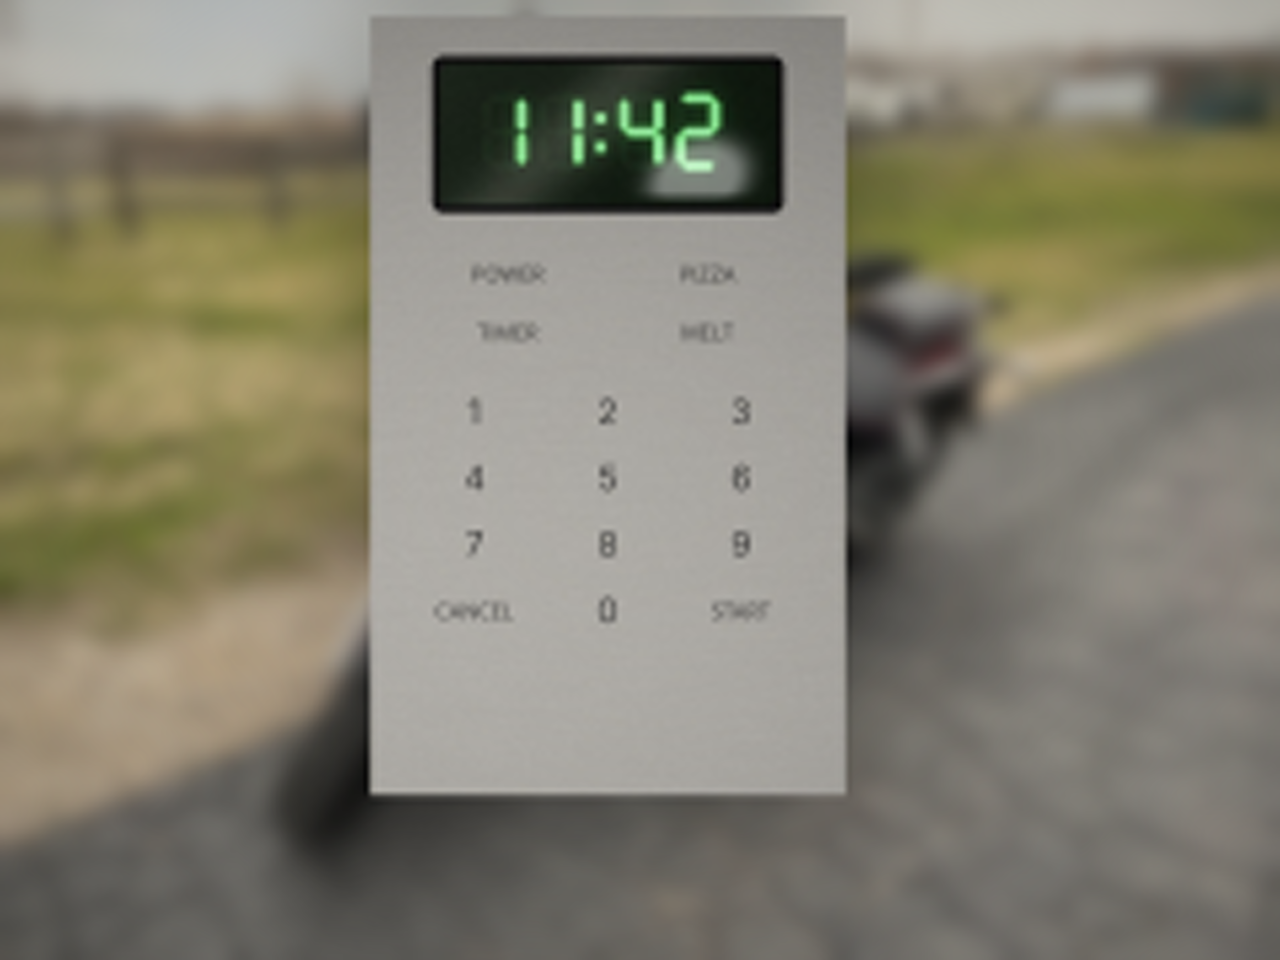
11:42
